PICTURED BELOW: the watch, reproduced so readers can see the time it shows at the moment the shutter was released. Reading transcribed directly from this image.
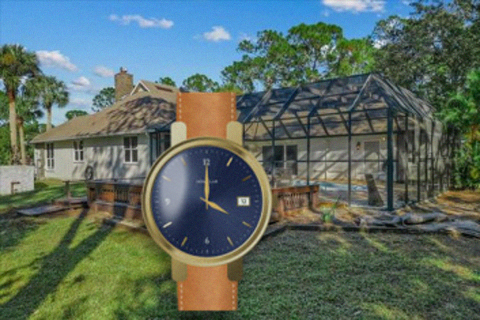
4:00
